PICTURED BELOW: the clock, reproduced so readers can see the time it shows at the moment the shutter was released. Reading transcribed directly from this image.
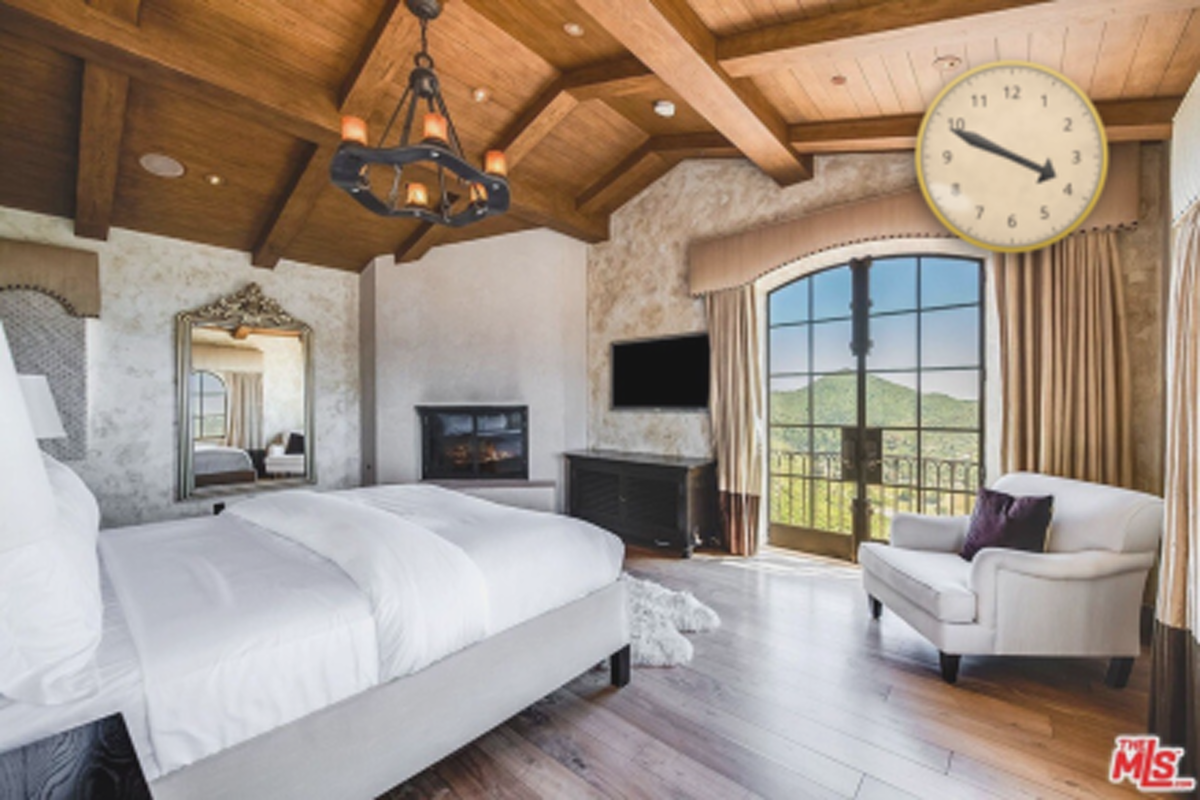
3:49
